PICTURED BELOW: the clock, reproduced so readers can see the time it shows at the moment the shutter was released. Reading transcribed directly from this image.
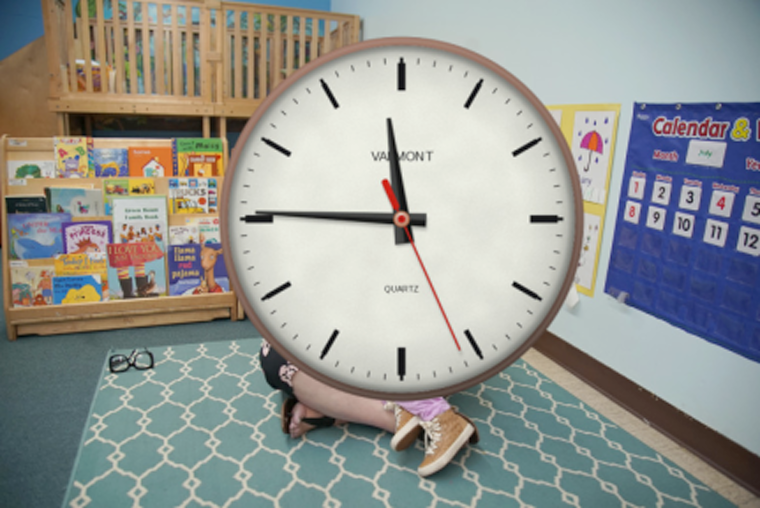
11:45:26
